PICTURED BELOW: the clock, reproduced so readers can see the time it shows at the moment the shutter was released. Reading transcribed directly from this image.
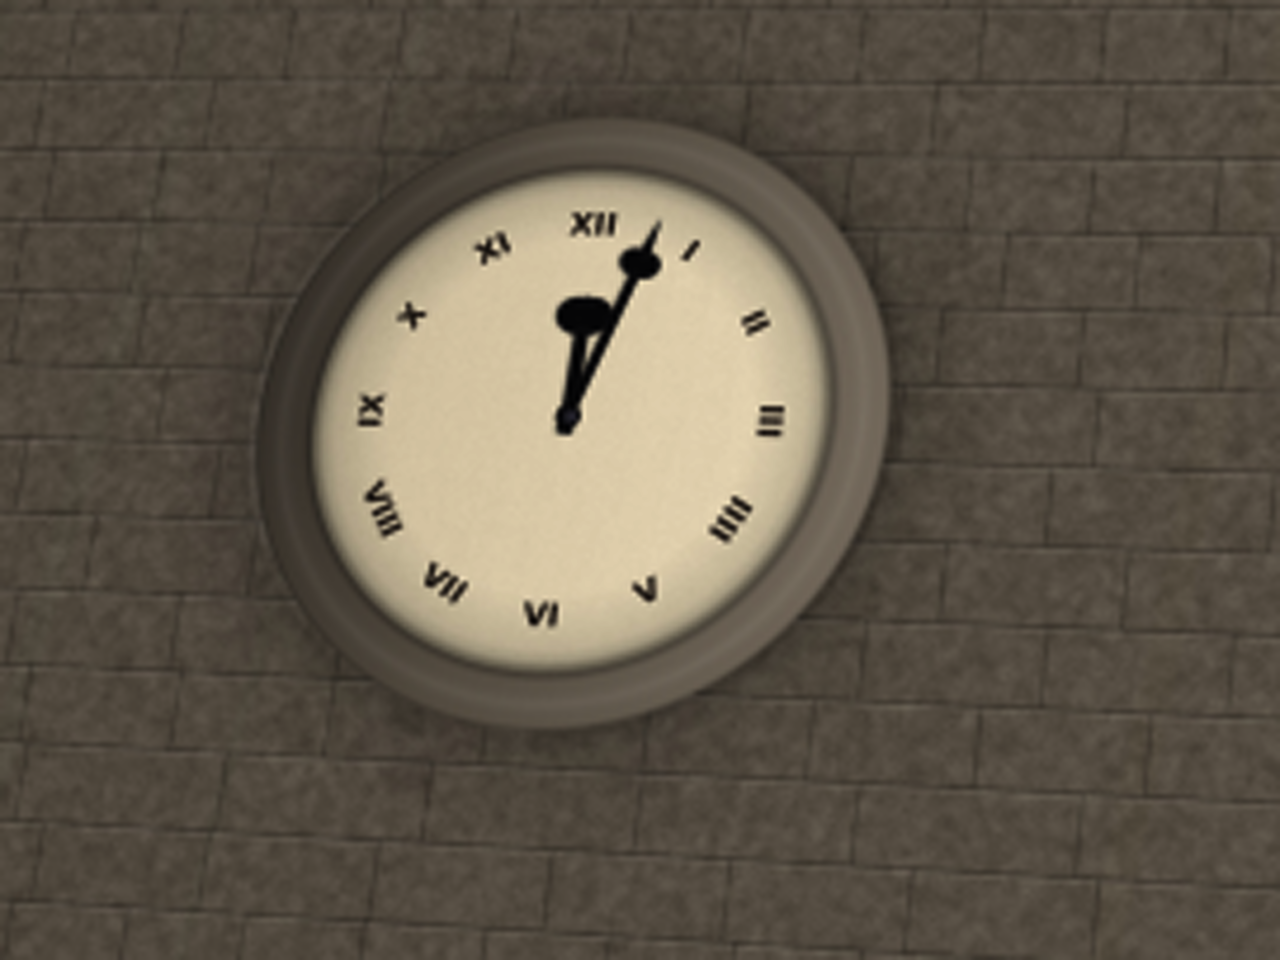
12:03
